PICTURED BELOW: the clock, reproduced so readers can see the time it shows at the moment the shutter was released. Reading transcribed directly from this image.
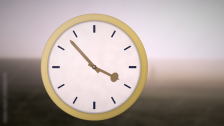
3:53
